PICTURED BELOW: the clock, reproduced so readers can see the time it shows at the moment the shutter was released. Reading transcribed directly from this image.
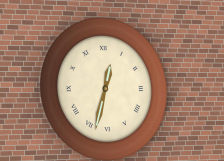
12:33
